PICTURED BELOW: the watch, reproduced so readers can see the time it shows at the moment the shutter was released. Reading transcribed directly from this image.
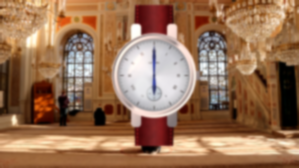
6:00
